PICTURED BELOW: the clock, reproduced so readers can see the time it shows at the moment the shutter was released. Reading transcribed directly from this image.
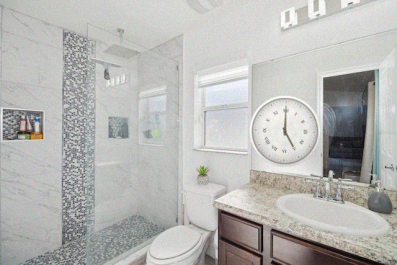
5:00
